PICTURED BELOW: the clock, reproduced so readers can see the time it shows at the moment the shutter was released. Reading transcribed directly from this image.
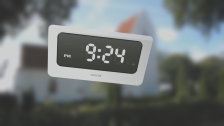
9:24
